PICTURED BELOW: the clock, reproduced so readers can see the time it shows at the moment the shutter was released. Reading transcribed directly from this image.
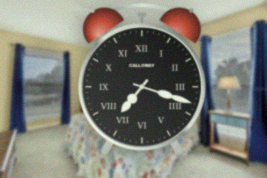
7:18
